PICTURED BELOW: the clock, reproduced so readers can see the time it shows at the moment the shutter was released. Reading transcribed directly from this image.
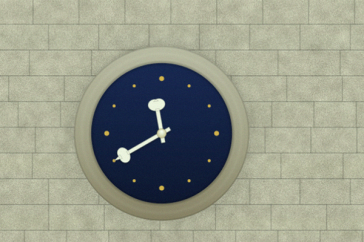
11:40
